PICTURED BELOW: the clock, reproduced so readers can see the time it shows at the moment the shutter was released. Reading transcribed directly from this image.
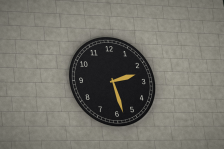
2:28
